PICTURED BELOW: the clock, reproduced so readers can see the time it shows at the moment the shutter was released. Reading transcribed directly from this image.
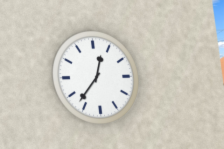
12:37
